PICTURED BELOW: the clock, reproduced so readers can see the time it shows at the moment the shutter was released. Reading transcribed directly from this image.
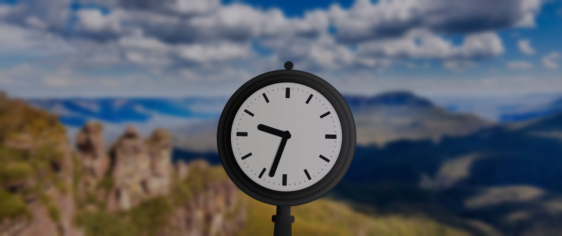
9:33
